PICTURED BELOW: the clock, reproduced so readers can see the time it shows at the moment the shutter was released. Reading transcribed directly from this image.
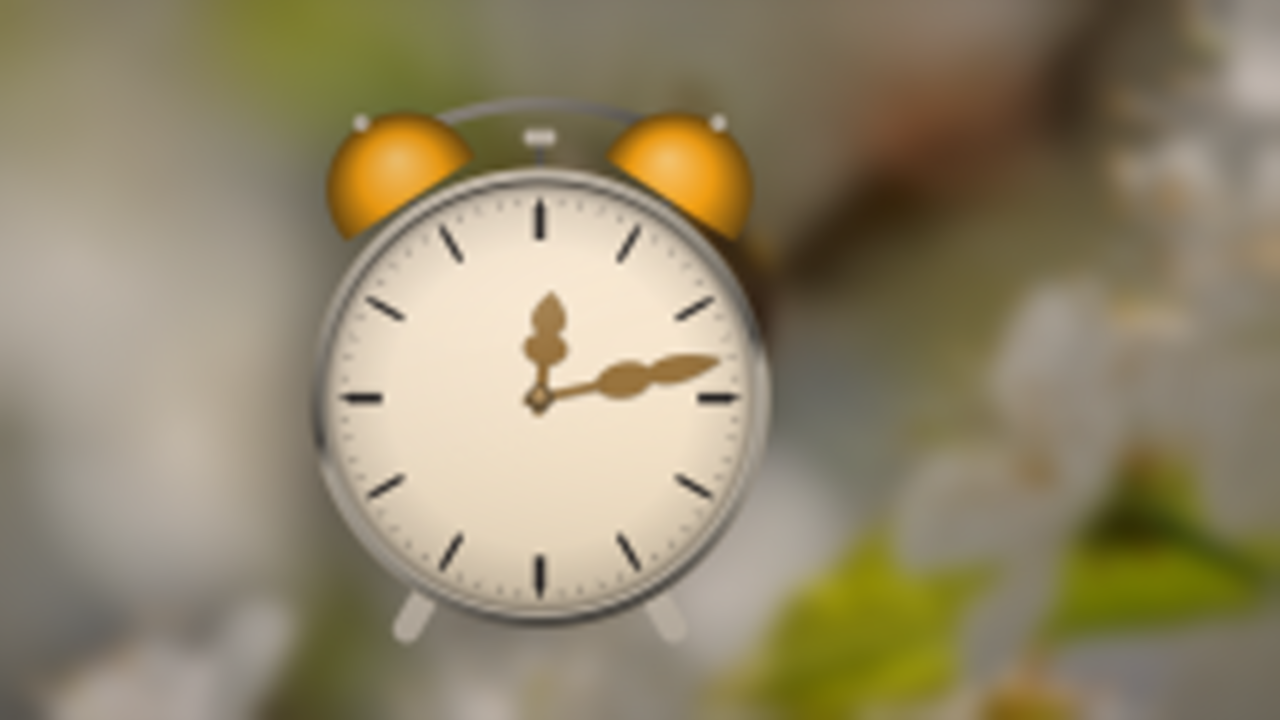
12:13
